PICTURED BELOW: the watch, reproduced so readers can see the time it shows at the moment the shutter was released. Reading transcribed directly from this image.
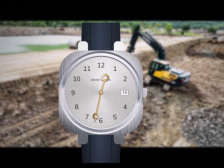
12:32
